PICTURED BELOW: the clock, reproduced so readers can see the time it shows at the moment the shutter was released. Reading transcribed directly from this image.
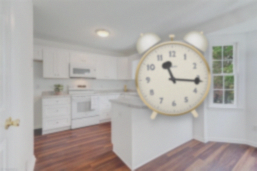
11:16
